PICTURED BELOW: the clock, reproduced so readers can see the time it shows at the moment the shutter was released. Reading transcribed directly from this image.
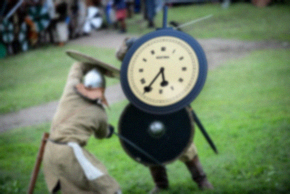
5:36
